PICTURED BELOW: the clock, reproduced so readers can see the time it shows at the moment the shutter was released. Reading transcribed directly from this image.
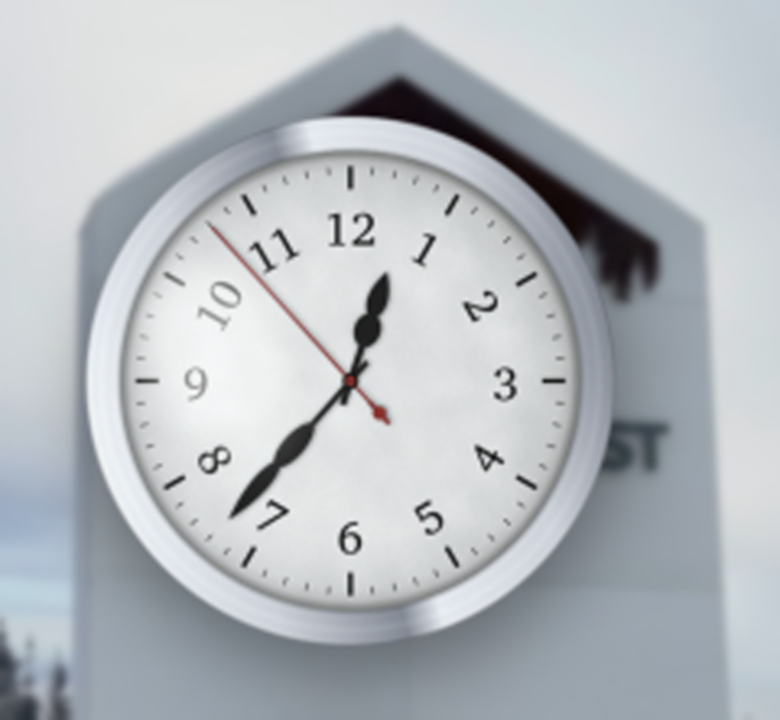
12:36:53
